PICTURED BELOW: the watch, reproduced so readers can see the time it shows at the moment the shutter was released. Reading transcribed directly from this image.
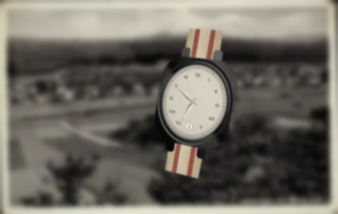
6:50
